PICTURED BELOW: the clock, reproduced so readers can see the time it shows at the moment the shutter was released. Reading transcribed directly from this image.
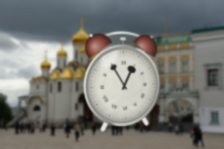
12:55
